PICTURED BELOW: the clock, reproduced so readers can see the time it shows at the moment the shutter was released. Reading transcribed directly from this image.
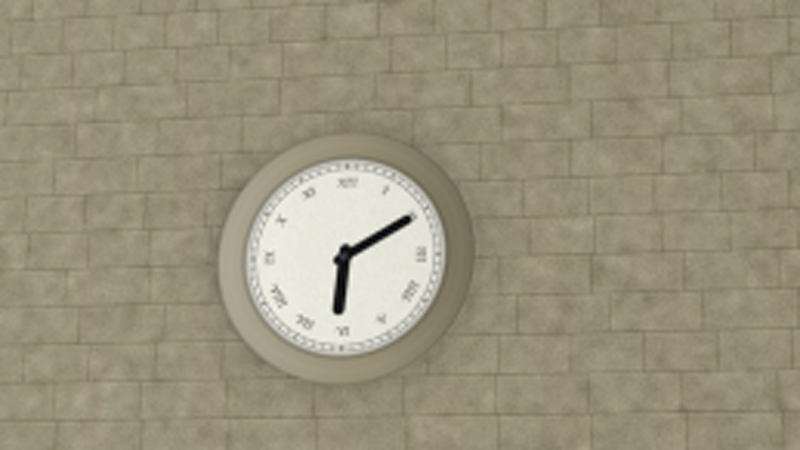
6:10
